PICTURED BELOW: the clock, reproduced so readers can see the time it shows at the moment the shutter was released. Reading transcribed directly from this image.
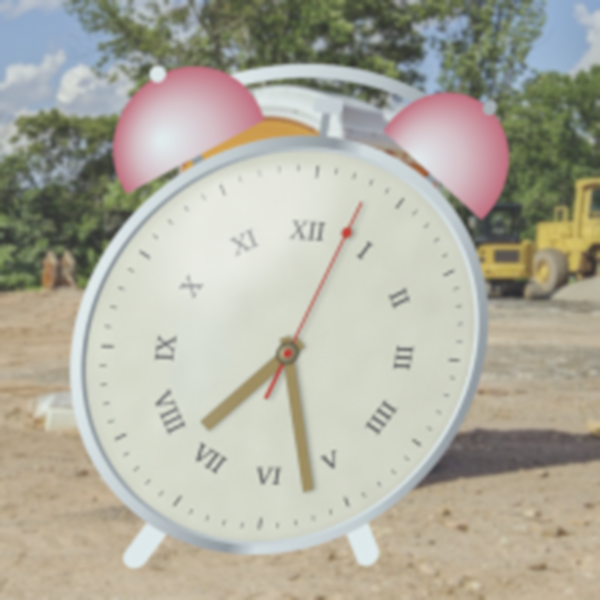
7:27:03
